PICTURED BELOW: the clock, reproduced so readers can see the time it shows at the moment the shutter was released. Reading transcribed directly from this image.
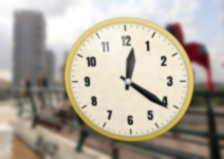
12:21
